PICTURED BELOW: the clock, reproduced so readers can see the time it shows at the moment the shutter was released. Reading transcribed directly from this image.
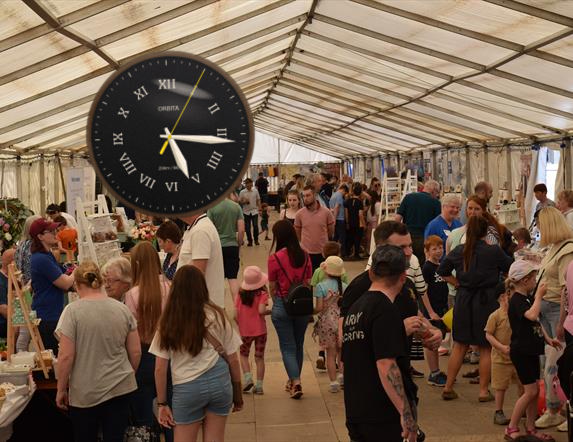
5:16:05
